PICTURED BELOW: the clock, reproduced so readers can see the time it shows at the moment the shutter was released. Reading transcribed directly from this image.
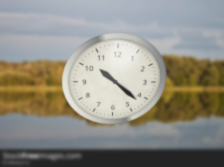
10:22
